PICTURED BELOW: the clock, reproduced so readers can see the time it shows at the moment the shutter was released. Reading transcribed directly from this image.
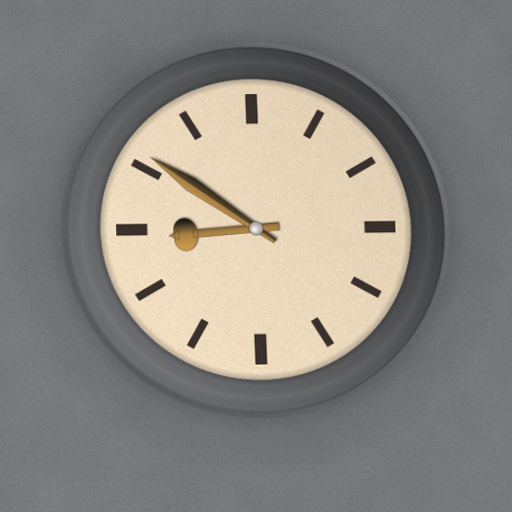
8:51
